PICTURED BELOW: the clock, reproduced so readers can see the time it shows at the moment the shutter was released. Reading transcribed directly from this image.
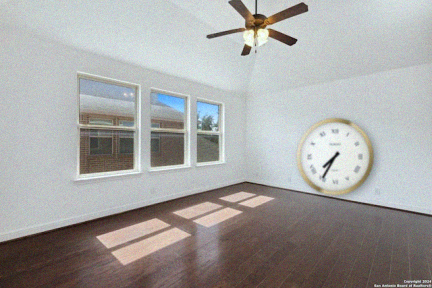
7:35
